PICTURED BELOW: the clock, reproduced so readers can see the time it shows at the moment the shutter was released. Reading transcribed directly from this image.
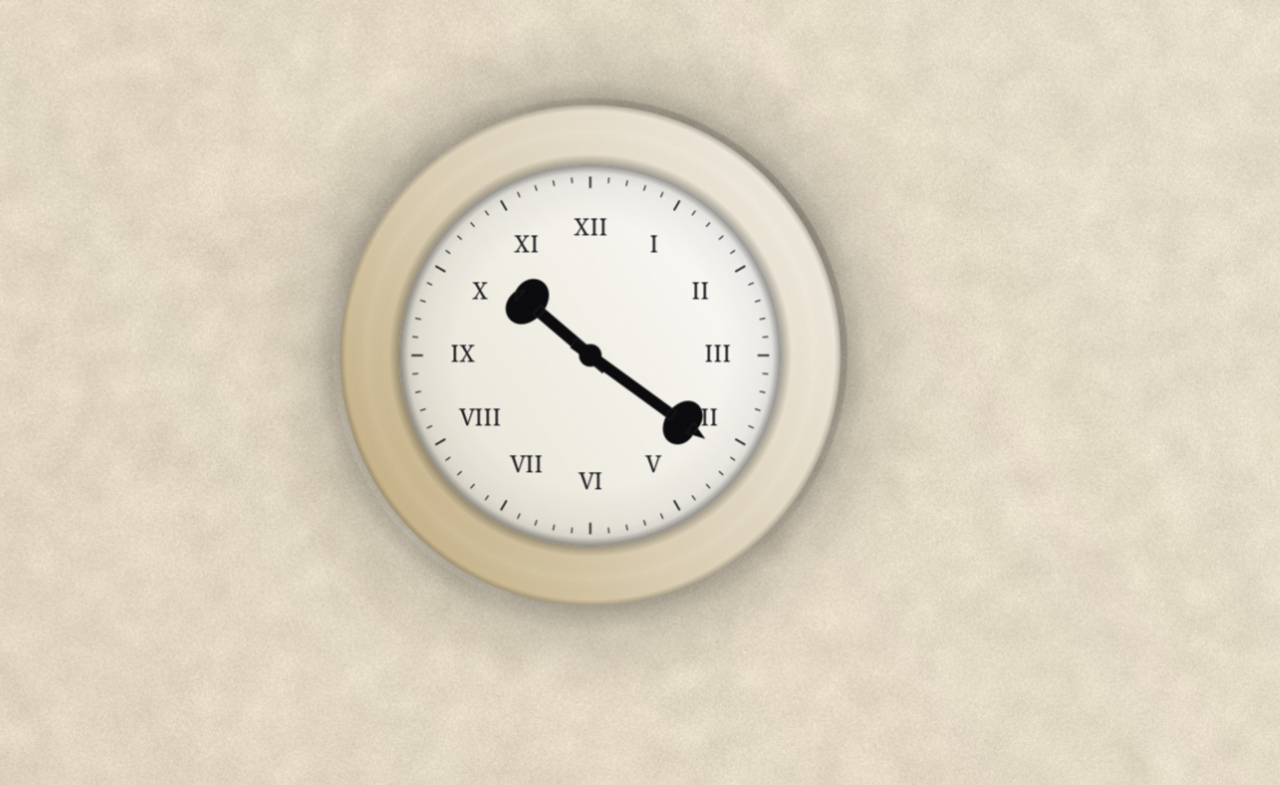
10:21
